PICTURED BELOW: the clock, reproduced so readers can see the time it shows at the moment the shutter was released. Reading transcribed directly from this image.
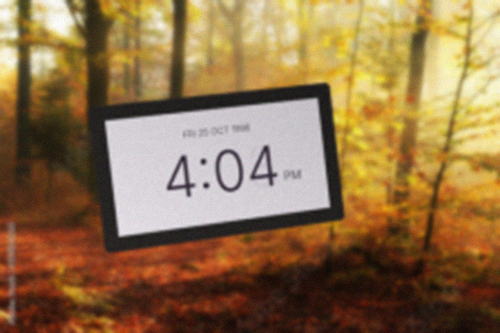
4:04
